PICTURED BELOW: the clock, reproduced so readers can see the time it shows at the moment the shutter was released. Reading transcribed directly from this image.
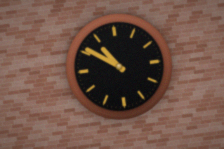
10:51
